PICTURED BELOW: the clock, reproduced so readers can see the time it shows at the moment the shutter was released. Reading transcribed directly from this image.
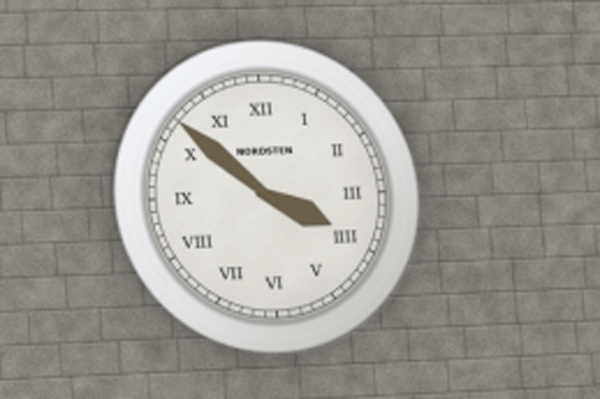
3:52
